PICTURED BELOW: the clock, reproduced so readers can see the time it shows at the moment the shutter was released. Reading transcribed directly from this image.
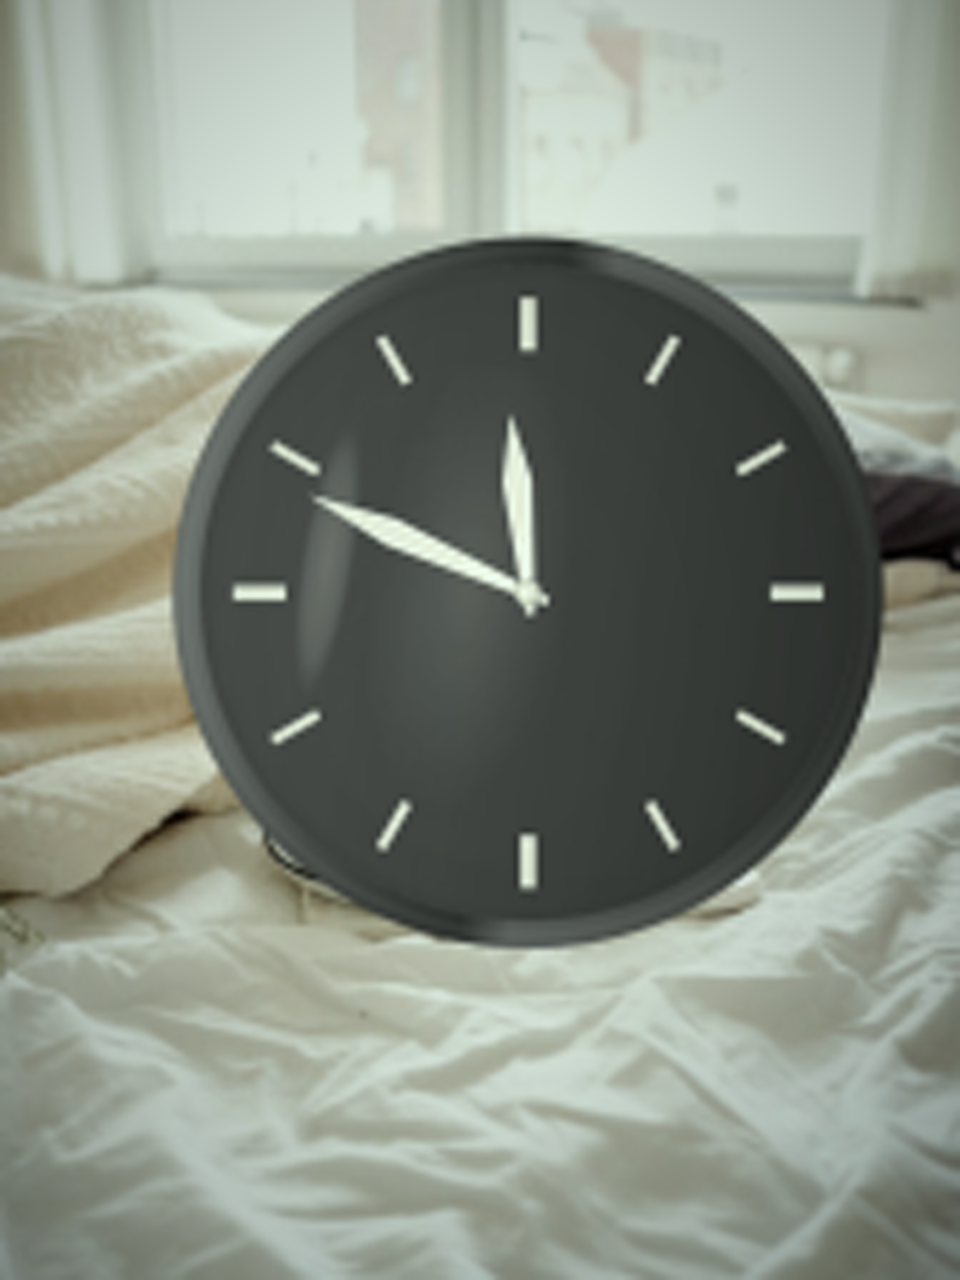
11:49
